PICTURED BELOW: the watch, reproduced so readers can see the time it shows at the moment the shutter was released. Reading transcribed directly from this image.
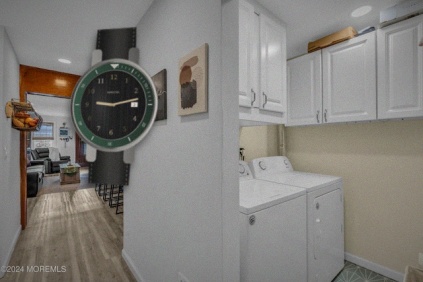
9:13
